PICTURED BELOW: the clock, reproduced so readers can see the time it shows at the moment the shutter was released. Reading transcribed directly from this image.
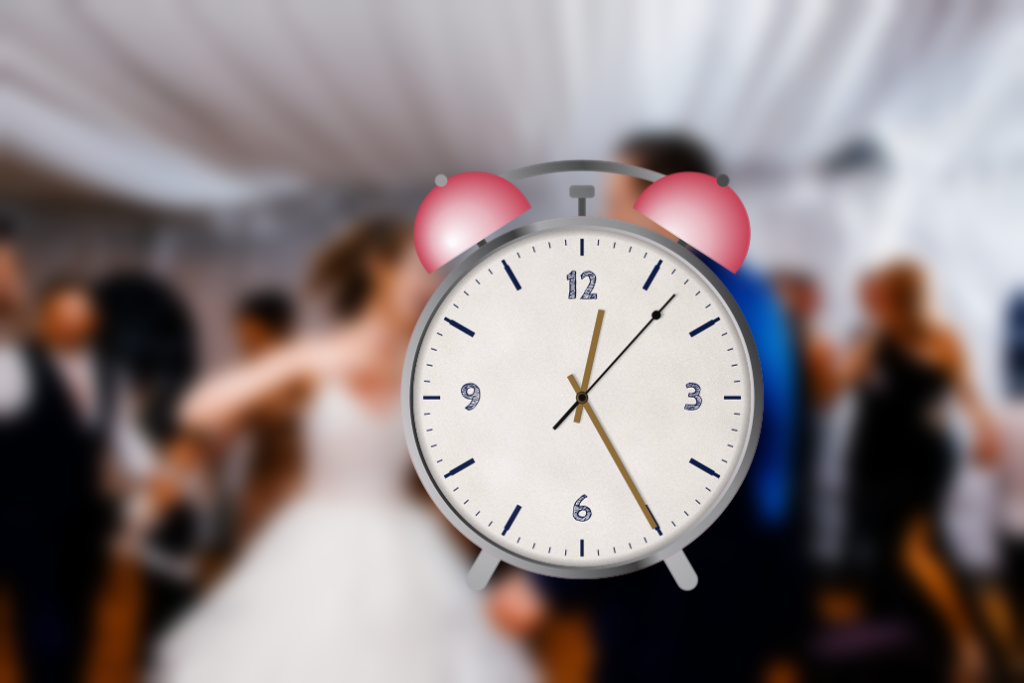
12:25:07
